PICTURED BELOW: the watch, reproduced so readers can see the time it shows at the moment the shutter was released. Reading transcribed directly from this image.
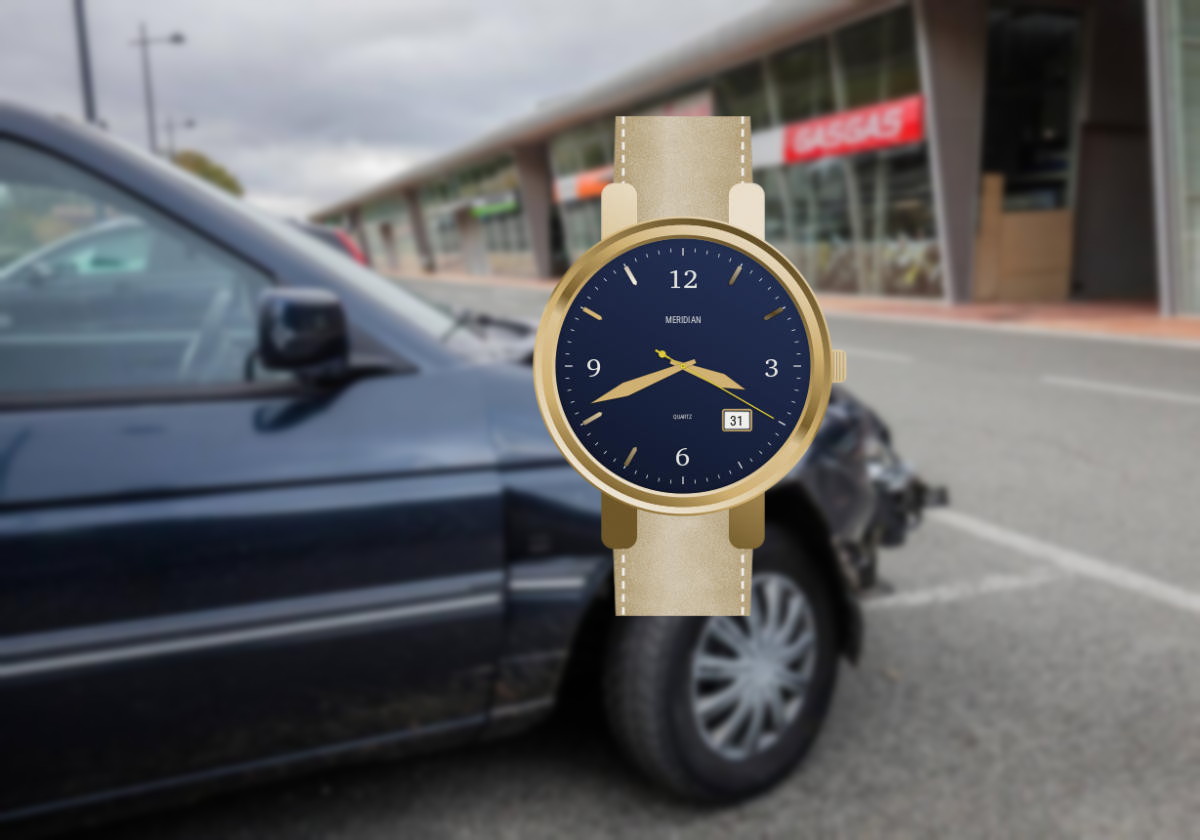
3:41:20
